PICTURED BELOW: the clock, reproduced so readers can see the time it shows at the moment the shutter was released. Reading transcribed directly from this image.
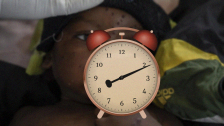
8:11
